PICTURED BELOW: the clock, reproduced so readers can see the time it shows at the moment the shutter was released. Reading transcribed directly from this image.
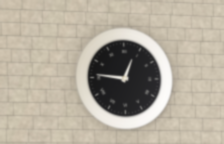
12:46
